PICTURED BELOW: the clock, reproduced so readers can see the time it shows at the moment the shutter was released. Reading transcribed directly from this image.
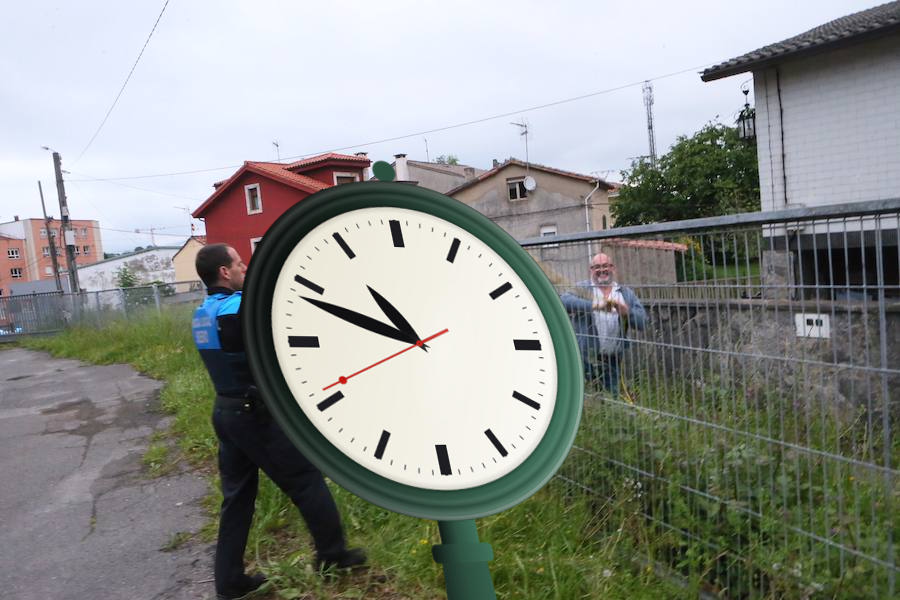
10:48:41
